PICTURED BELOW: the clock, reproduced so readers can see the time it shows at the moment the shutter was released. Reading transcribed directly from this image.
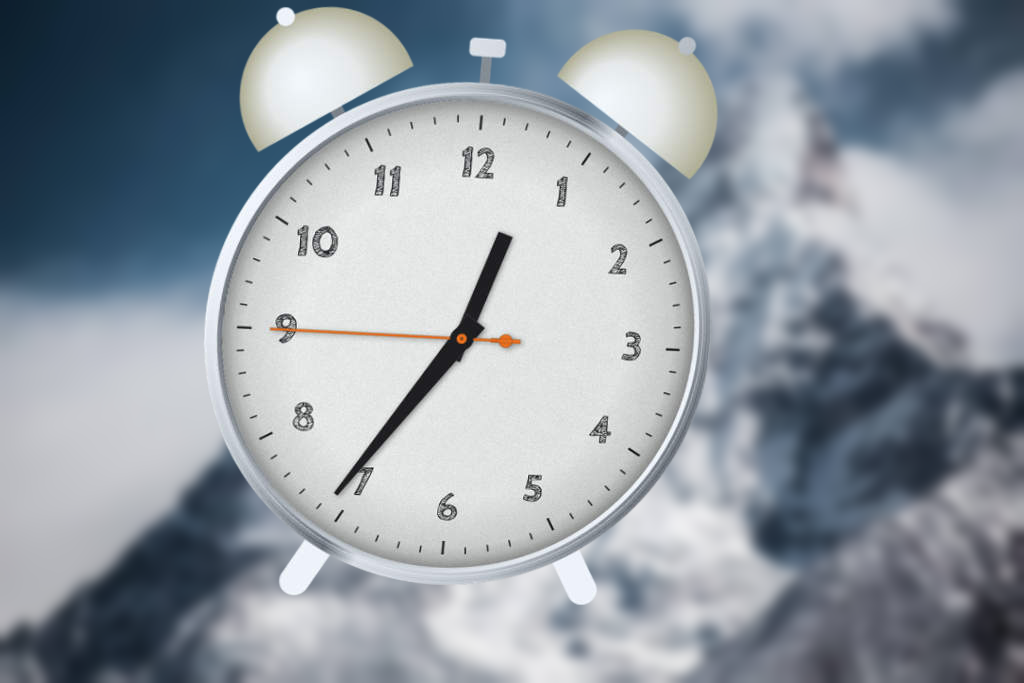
12:35:45
